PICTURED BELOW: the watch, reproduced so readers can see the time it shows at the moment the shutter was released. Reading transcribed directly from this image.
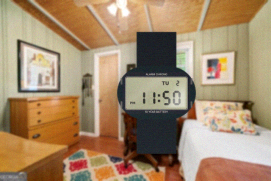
11:50
